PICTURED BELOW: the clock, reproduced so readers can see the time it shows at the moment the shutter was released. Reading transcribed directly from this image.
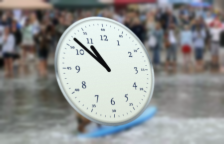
10:52
